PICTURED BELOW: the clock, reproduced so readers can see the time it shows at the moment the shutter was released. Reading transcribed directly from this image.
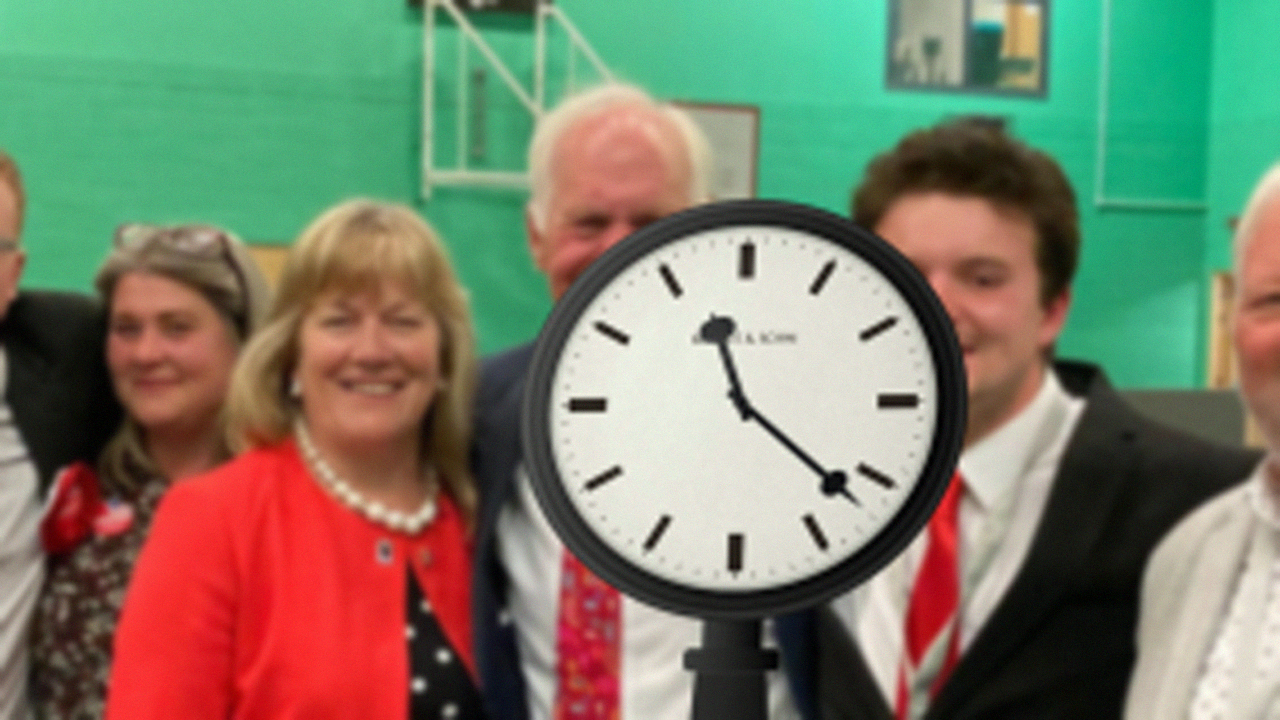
11:22
